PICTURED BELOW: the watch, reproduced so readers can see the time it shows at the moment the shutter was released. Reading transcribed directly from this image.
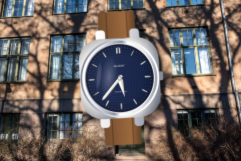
5:37
